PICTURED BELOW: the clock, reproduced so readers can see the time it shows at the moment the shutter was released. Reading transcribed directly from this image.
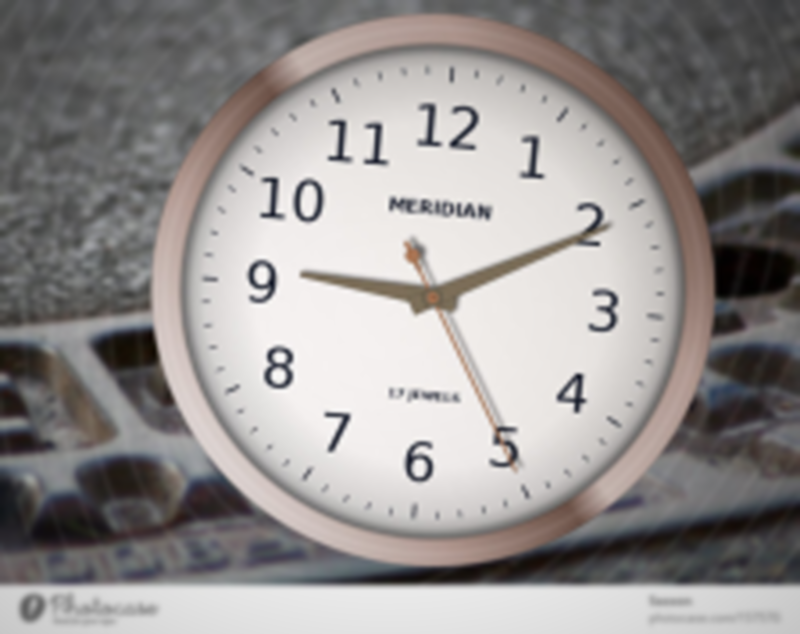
9:10:25
